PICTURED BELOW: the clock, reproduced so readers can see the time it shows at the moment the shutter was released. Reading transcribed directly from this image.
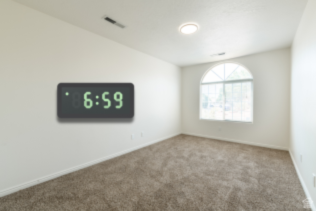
6:59
